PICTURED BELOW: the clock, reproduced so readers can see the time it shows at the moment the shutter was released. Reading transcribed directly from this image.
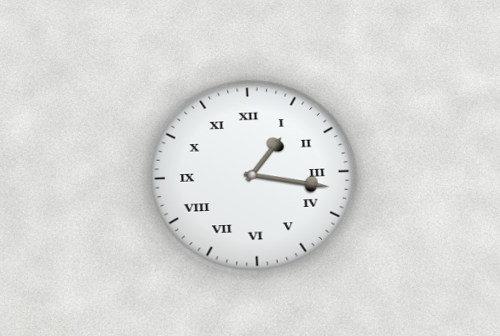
1:17
